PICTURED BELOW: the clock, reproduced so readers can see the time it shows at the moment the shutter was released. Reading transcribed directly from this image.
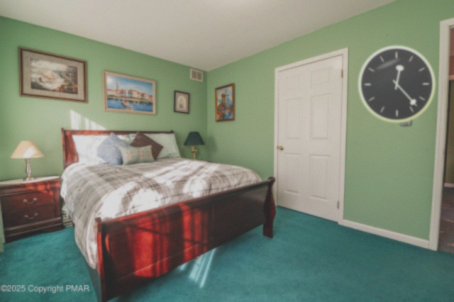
12:23
